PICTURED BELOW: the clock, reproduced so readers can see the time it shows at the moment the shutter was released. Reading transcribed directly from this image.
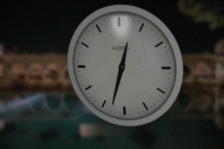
12:33
